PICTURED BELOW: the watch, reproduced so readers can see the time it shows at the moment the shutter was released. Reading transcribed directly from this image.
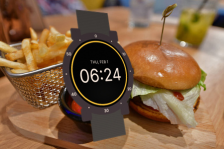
6:24
